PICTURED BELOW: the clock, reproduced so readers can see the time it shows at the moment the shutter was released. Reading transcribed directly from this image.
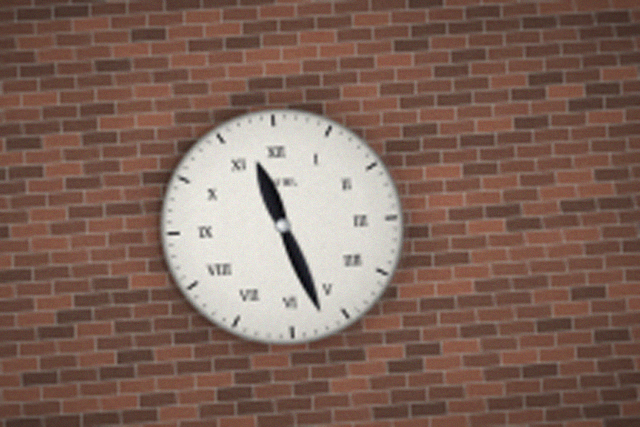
11:27
